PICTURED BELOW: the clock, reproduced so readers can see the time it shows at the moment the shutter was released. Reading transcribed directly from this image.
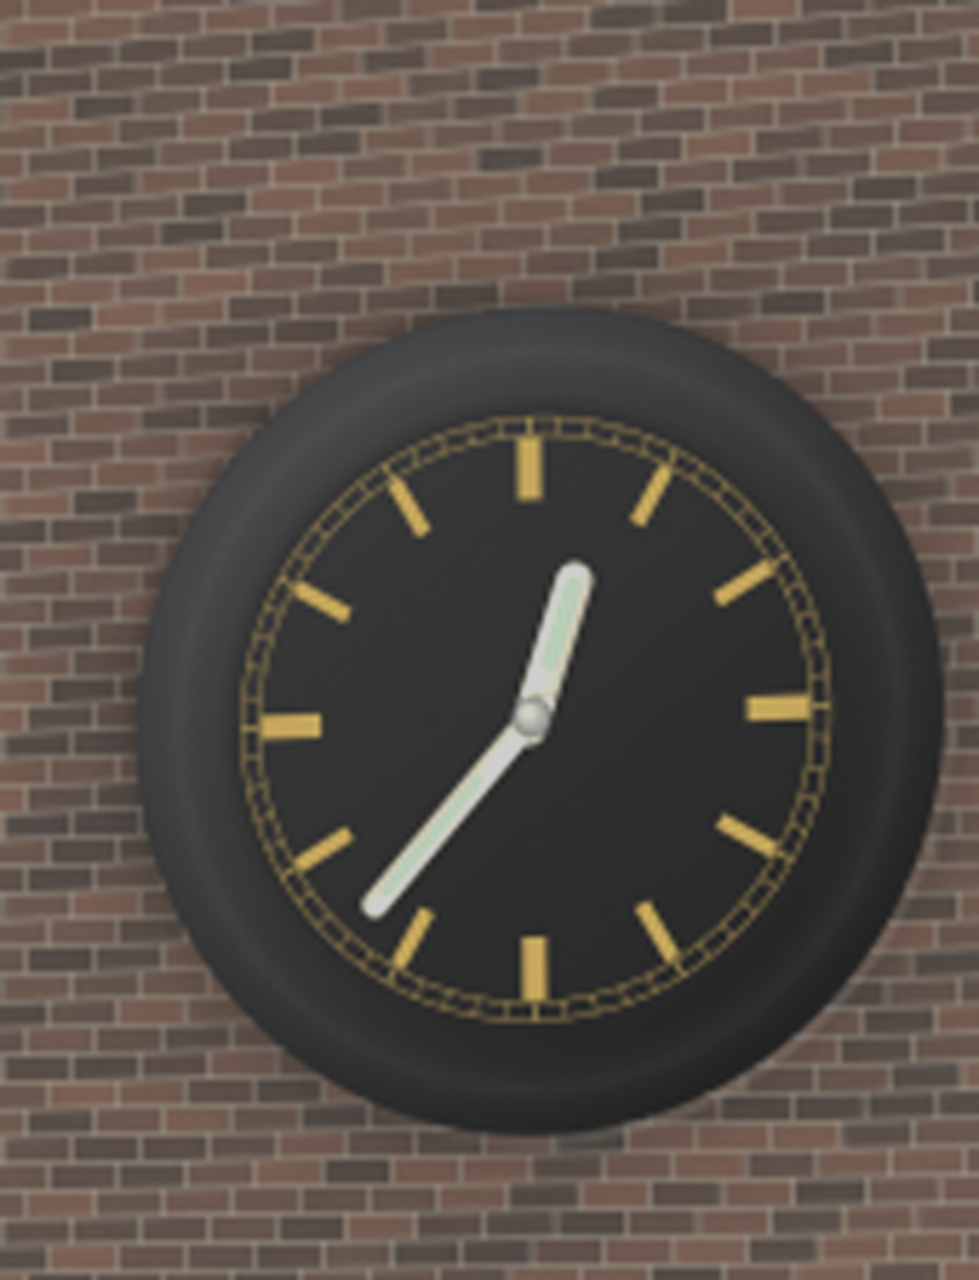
12:37
